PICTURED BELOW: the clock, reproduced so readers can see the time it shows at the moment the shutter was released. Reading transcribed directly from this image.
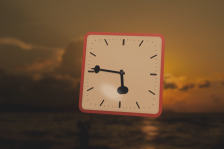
5:46
